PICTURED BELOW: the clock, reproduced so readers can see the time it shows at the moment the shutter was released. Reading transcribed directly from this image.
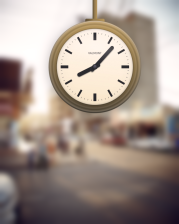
8:07
